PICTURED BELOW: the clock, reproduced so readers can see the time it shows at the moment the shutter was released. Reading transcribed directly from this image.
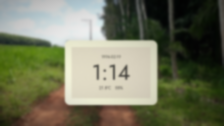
1:14
